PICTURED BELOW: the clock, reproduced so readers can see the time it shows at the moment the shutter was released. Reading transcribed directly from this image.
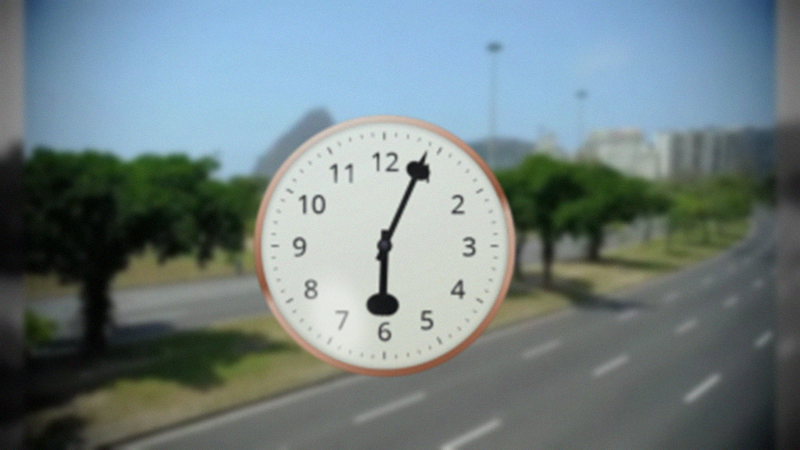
6:04
